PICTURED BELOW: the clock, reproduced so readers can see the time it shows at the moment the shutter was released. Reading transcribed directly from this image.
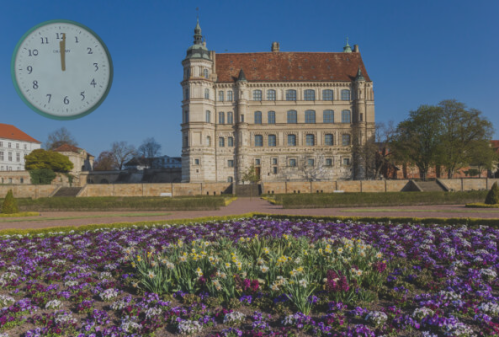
12:01
